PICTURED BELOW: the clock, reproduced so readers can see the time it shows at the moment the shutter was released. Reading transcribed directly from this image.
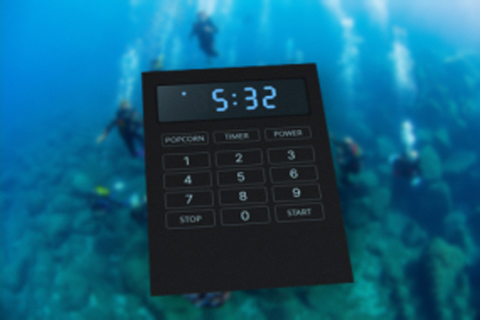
5:32
